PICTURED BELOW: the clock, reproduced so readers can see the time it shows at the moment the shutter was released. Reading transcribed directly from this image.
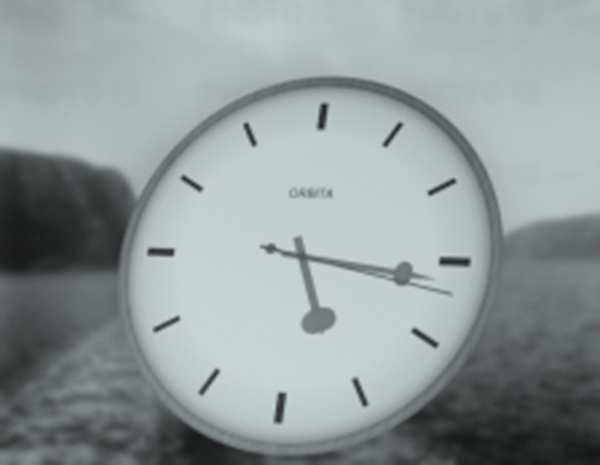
5:16:17
